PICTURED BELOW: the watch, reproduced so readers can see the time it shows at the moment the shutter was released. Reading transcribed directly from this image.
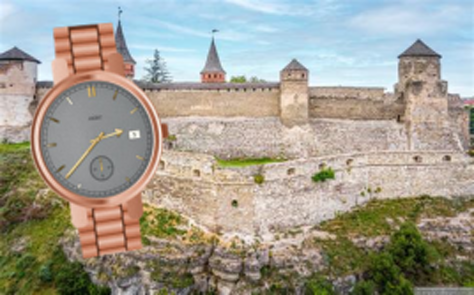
2:38
